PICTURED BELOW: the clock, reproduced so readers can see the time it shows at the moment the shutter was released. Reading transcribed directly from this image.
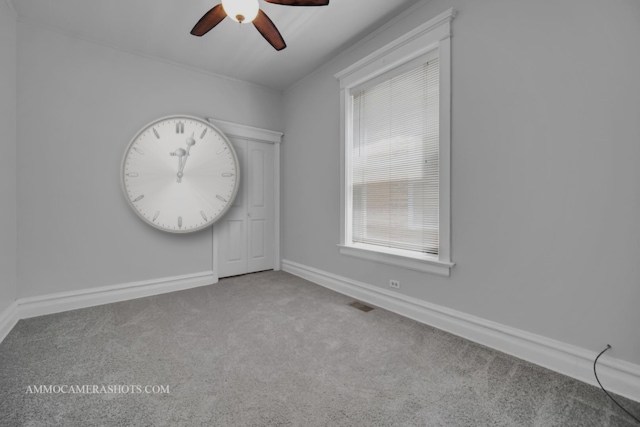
12:03
